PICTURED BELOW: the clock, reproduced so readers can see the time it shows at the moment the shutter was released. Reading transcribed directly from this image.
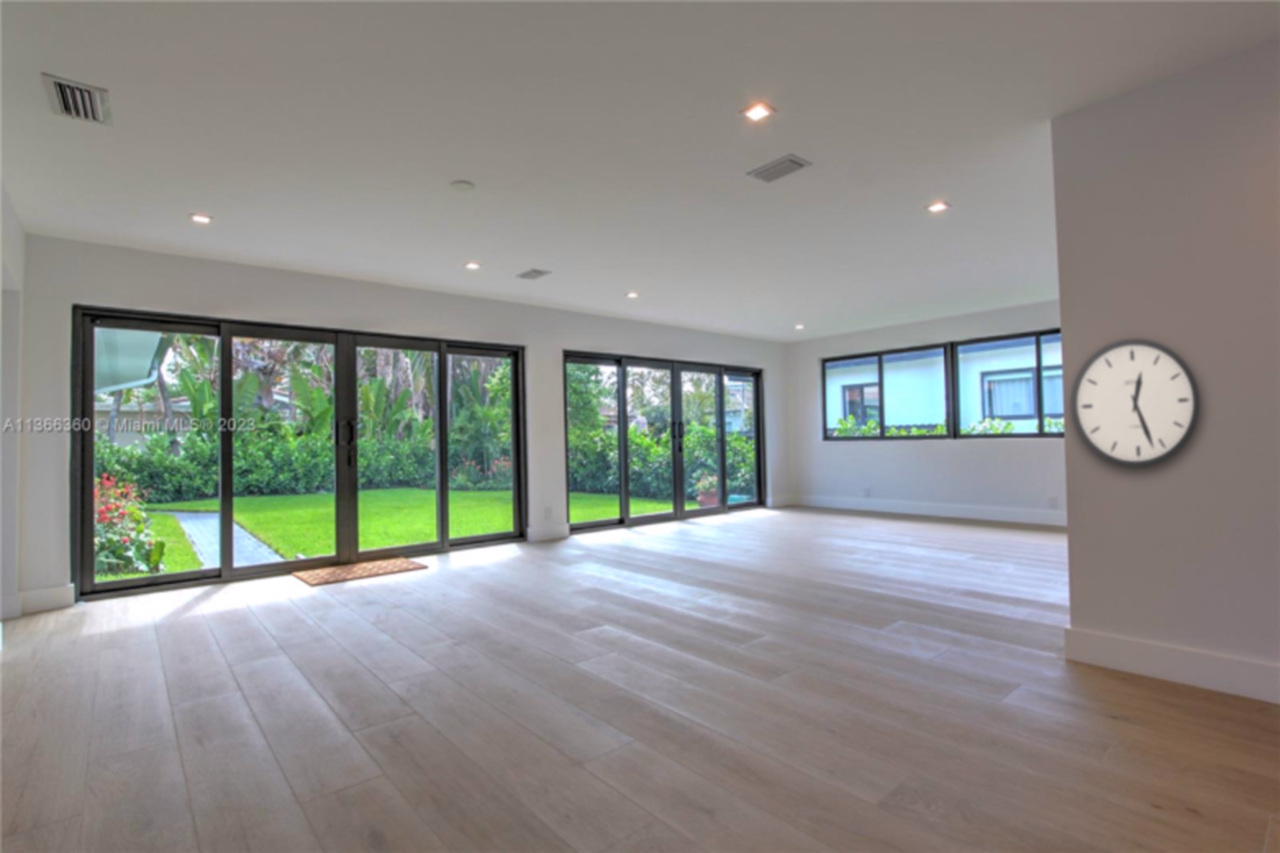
12:27
